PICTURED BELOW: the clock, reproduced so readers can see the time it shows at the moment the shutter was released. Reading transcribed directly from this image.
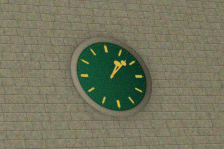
1:08
